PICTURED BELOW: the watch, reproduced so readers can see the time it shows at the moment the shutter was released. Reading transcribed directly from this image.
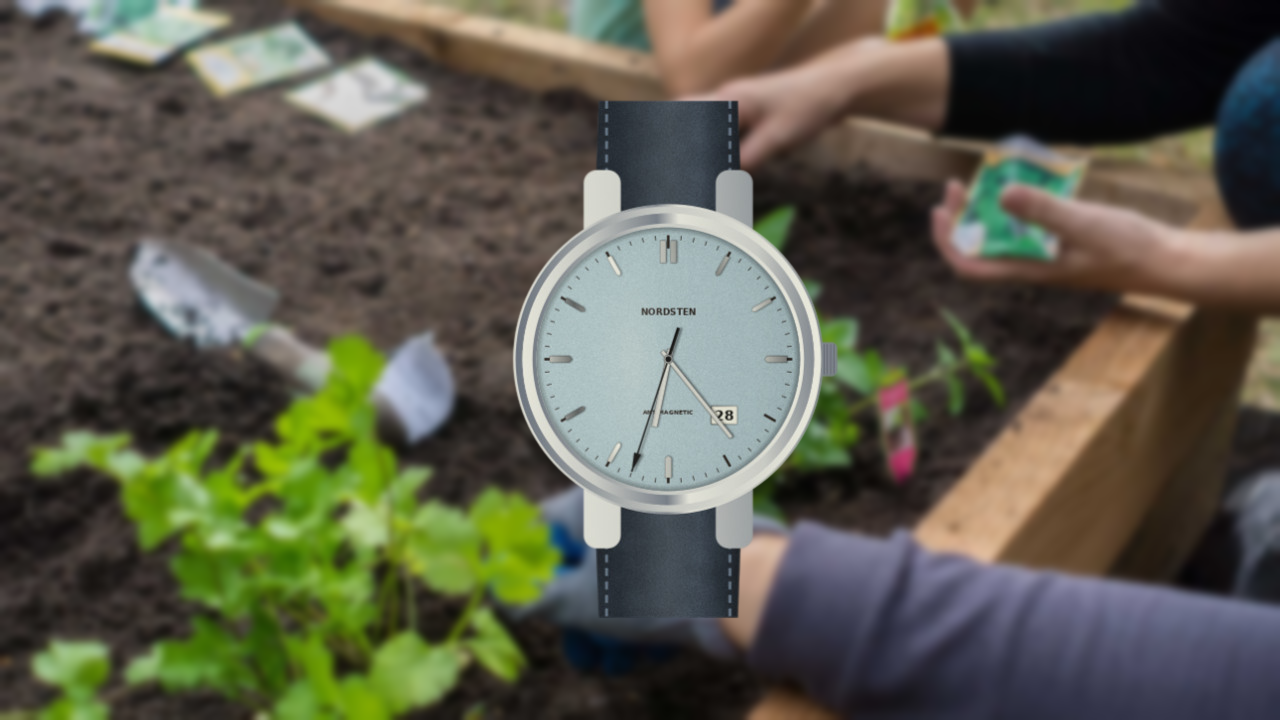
6:23:33
